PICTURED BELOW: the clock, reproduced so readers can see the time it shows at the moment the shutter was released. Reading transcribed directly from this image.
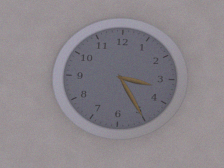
3:25
